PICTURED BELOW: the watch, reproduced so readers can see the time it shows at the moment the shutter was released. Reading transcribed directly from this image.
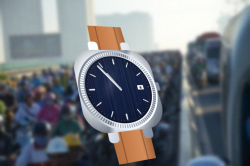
10:54
